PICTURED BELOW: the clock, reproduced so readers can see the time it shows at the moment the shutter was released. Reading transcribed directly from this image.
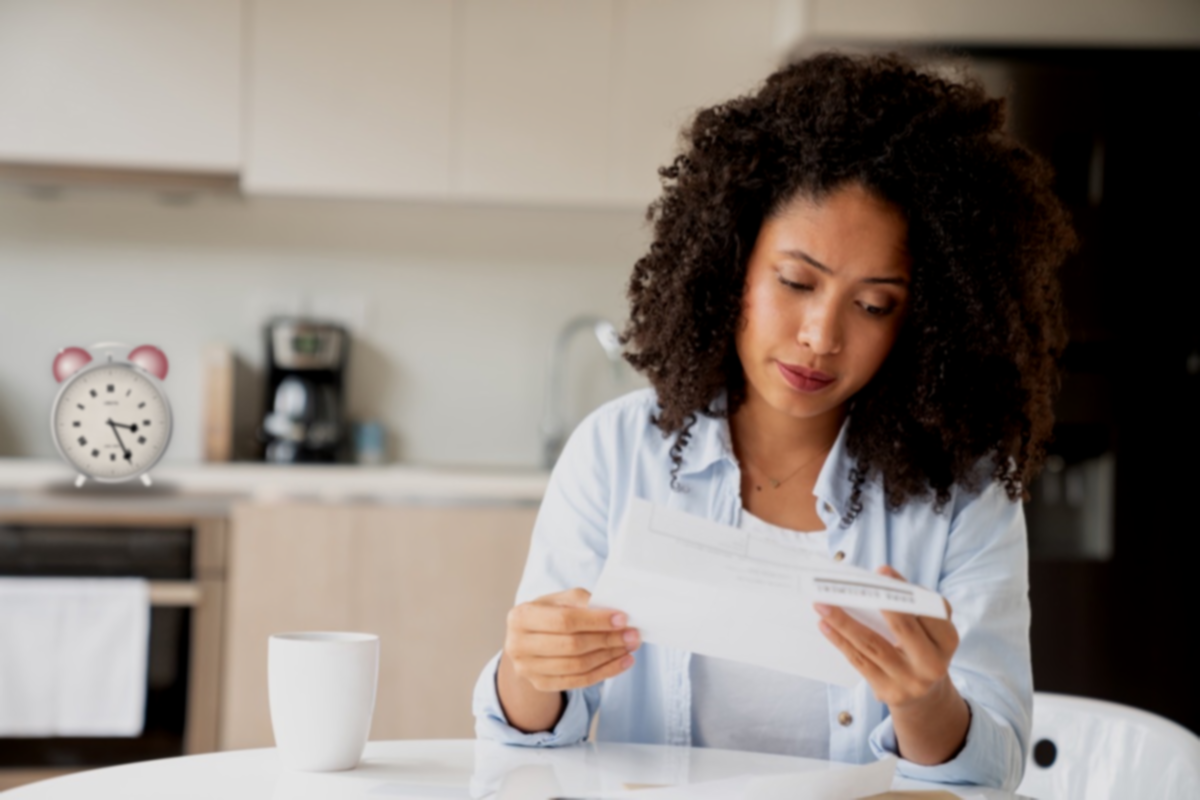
3:26
